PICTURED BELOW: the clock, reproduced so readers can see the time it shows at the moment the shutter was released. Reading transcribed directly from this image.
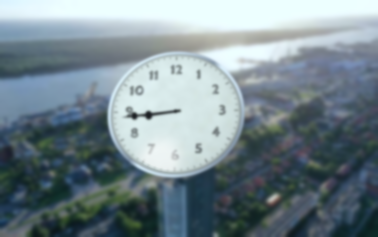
8:44
